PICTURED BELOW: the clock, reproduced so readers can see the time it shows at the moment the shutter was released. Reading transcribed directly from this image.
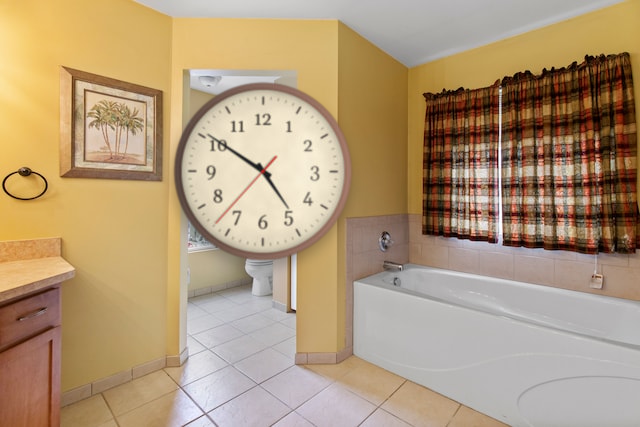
4:50:37
